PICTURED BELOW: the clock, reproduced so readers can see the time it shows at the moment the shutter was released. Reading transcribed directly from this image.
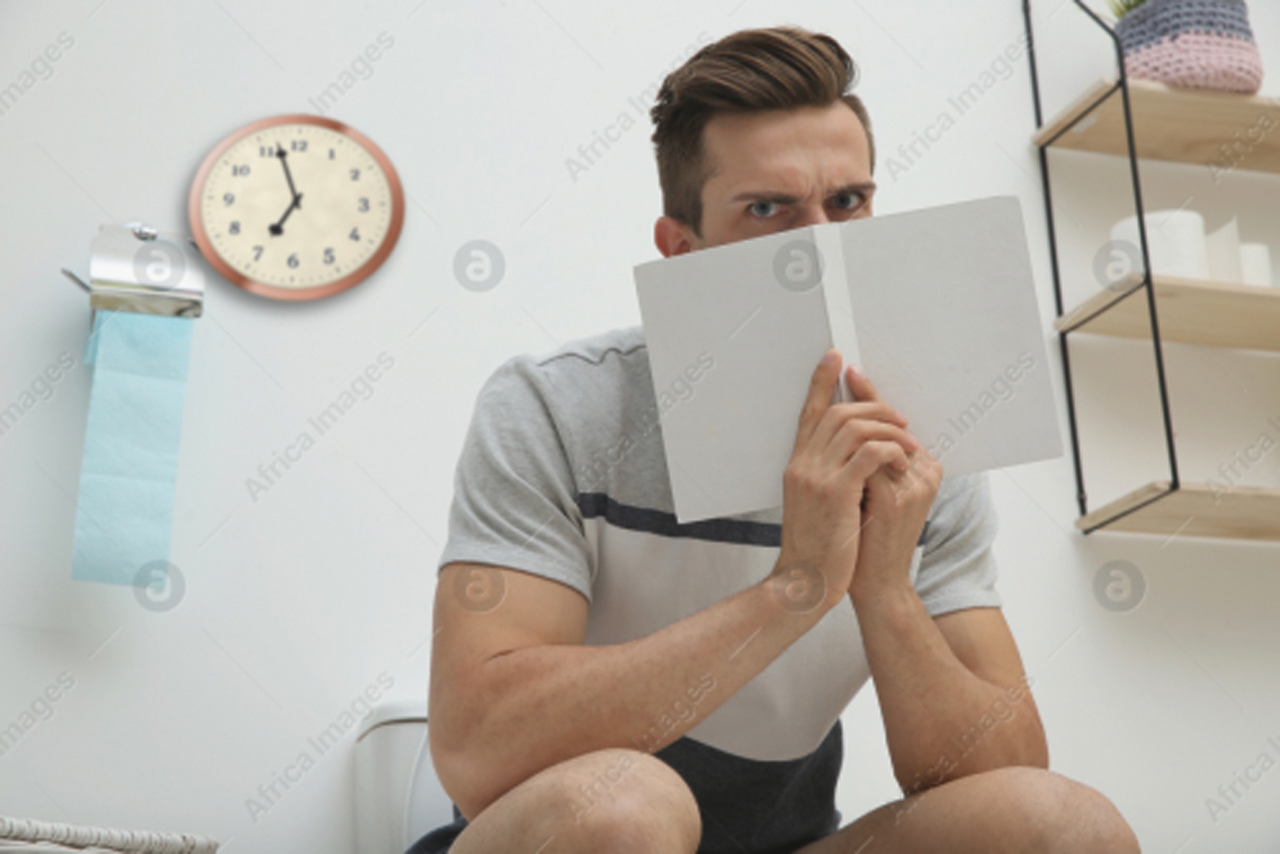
6:57
